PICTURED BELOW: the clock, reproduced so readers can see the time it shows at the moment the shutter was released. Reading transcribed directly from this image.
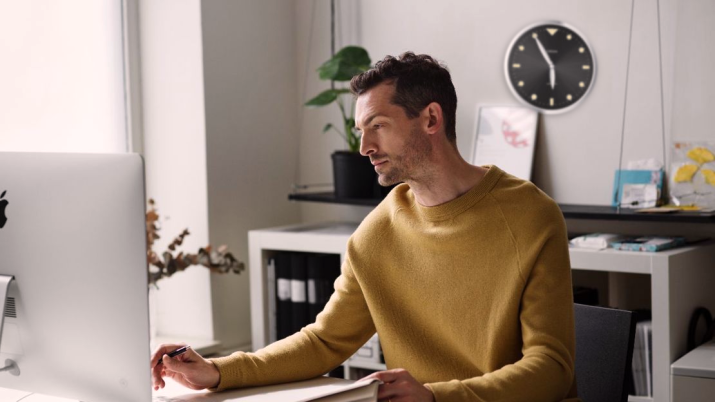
5:55
